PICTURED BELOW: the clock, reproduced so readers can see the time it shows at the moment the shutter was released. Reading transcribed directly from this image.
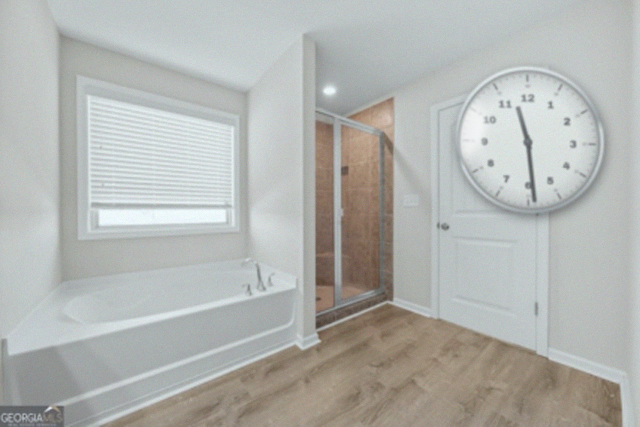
11:29
